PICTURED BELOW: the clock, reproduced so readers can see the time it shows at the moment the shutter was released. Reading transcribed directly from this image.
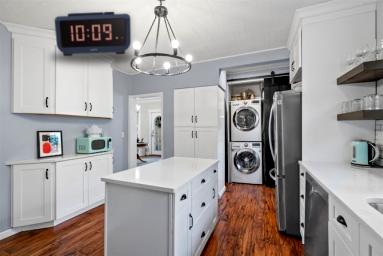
10:09
